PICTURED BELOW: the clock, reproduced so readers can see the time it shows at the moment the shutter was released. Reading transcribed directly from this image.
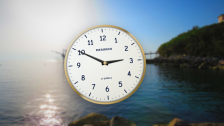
2:50
